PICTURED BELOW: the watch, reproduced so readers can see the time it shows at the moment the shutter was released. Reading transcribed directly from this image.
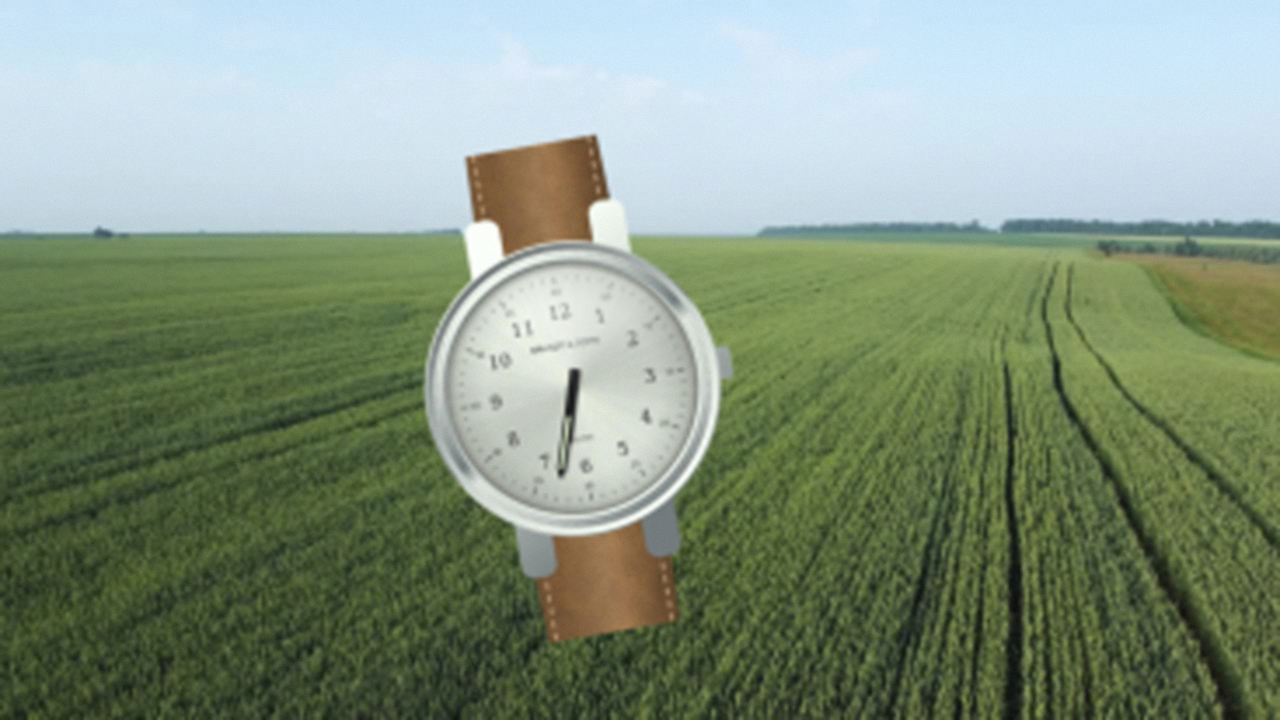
6:33
